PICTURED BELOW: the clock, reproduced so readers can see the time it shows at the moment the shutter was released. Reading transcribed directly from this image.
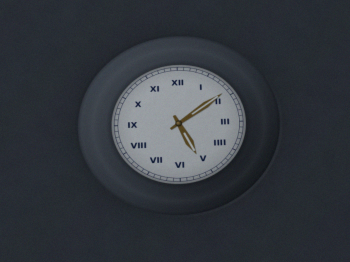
5:09
